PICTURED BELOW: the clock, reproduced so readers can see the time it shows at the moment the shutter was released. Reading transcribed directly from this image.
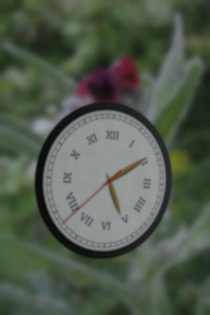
5:09:38
